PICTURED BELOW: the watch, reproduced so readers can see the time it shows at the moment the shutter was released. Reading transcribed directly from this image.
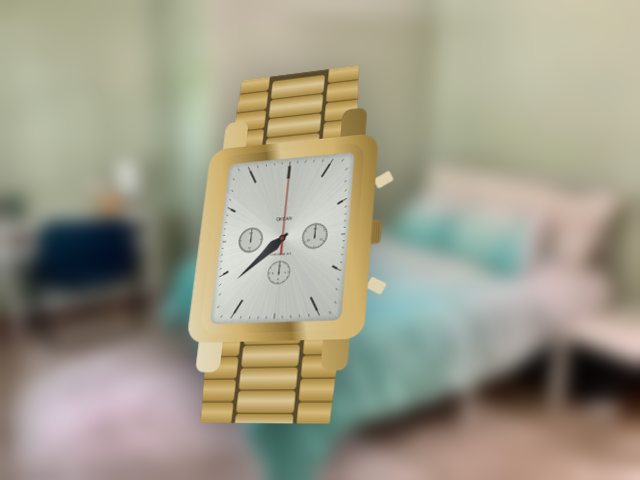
7:38
